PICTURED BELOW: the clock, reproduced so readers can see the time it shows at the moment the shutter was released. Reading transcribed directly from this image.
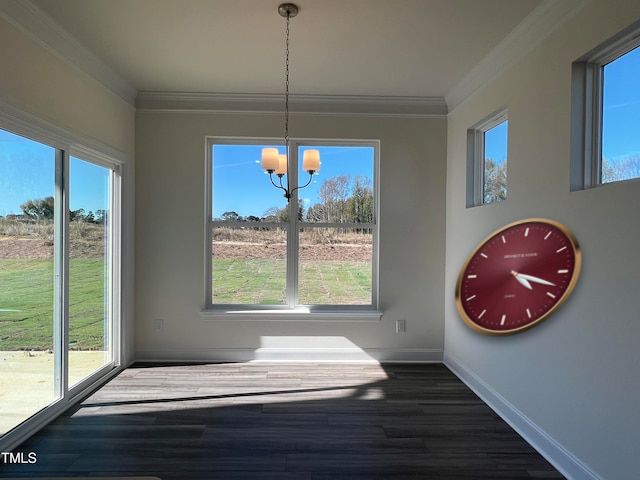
4:18
